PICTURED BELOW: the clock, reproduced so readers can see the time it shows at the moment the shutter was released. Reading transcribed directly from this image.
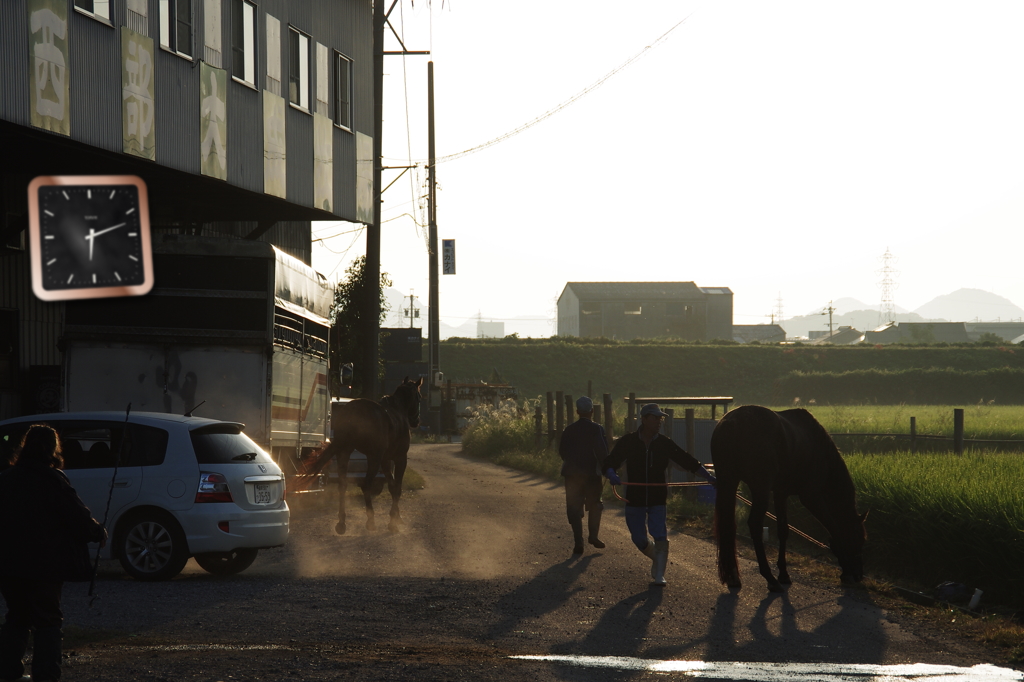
6:12
